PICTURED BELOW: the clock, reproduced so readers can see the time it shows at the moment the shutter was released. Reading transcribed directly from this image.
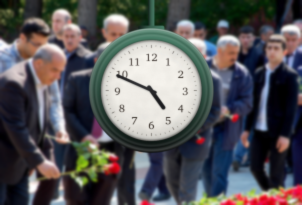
4:49
